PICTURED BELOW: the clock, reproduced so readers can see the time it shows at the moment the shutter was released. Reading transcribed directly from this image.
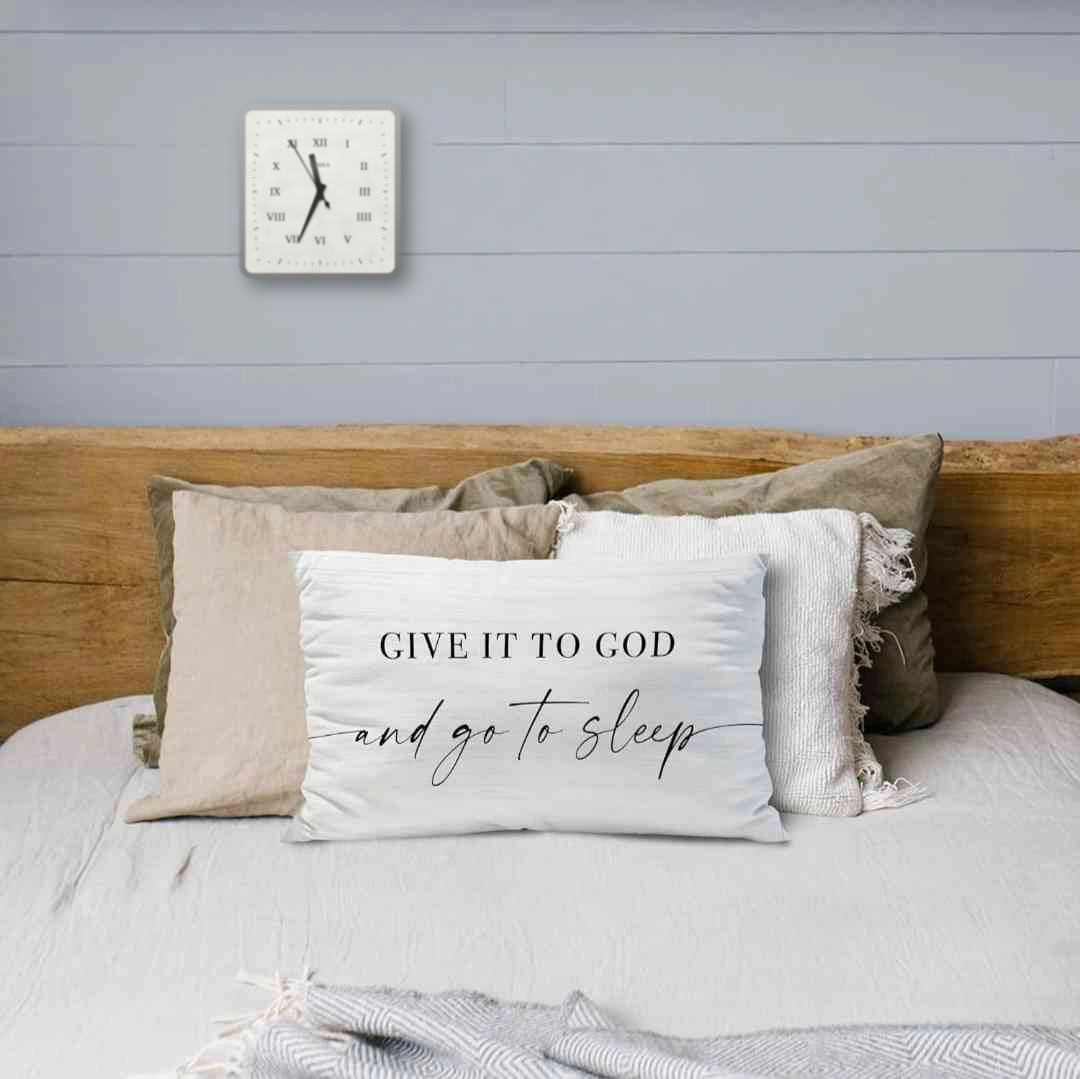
11:33:55
